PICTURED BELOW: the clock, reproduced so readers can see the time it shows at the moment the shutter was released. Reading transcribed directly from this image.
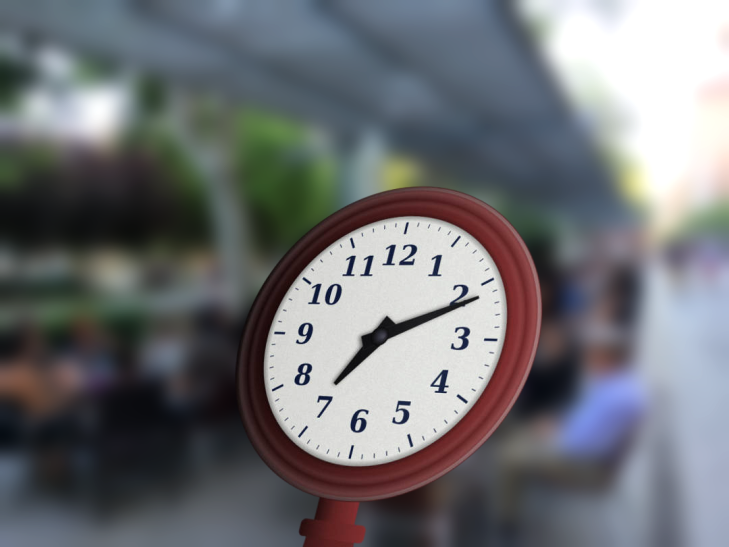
7:11
